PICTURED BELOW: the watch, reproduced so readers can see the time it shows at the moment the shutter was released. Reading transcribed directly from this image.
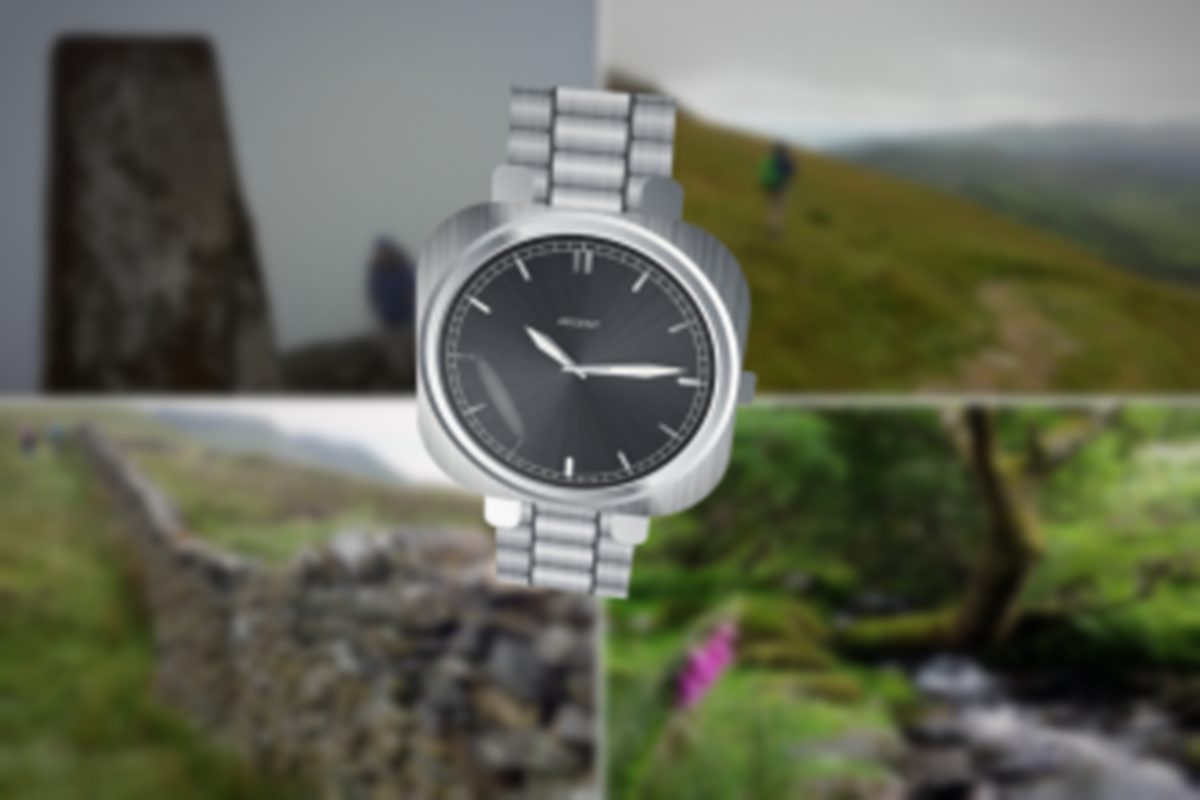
10:14
